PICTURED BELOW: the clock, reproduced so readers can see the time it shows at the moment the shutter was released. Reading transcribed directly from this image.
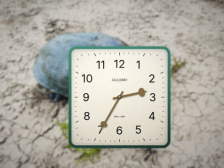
2:35
